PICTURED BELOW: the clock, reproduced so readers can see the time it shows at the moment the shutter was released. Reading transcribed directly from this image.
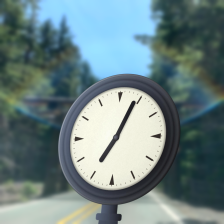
7:04
